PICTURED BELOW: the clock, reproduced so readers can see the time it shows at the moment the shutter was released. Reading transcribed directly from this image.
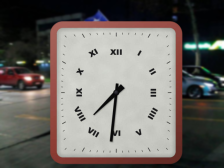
7:31
